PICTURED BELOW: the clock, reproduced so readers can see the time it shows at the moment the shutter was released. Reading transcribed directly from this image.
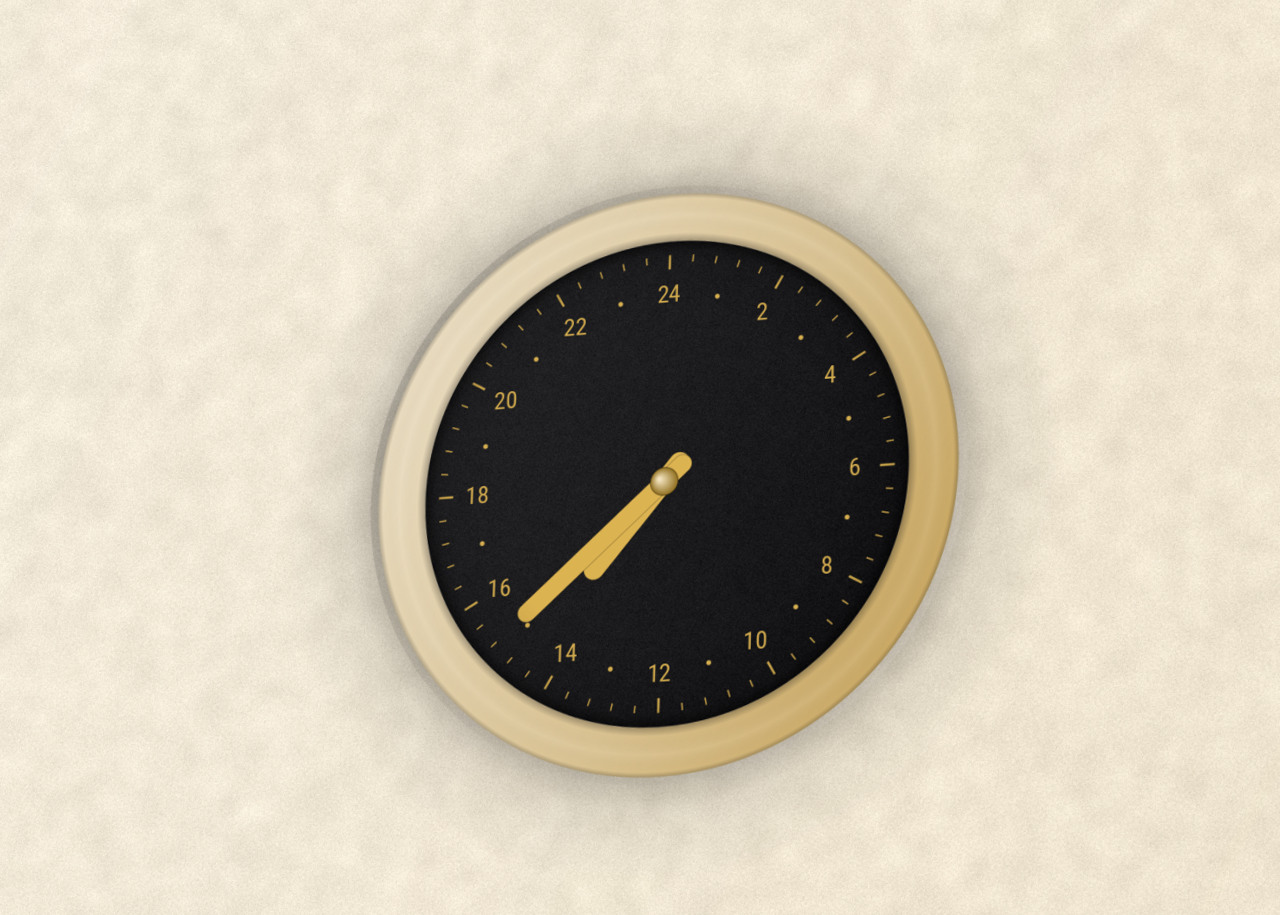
14:38
